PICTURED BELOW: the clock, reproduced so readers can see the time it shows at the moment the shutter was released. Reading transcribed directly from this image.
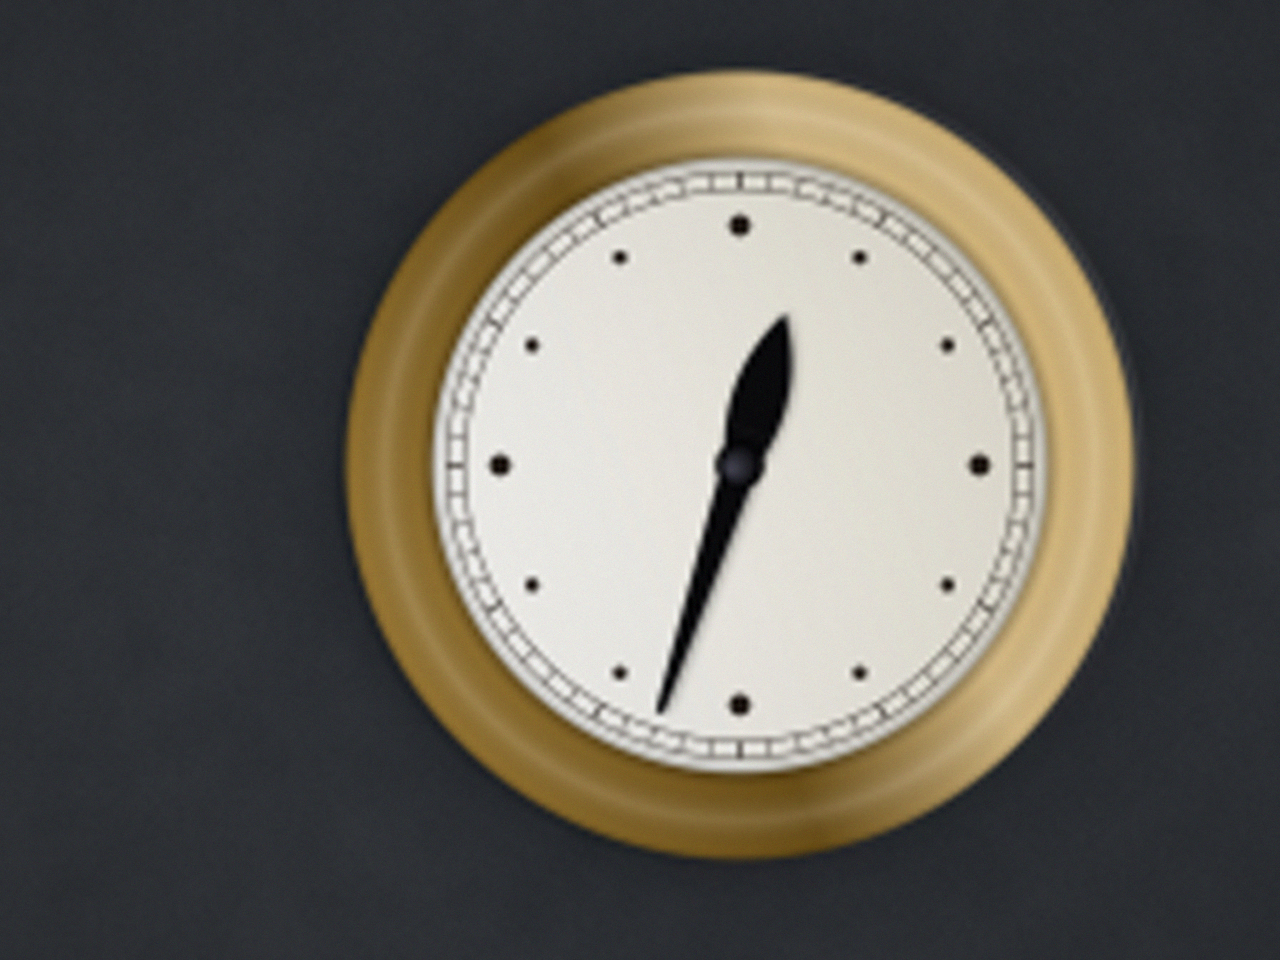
12:33
